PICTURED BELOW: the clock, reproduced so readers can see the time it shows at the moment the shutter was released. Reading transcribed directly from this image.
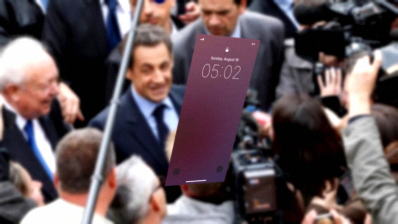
5:02
